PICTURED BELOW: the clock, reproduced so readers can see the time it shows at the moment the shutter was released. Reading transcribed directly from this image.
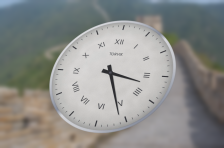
3:26
